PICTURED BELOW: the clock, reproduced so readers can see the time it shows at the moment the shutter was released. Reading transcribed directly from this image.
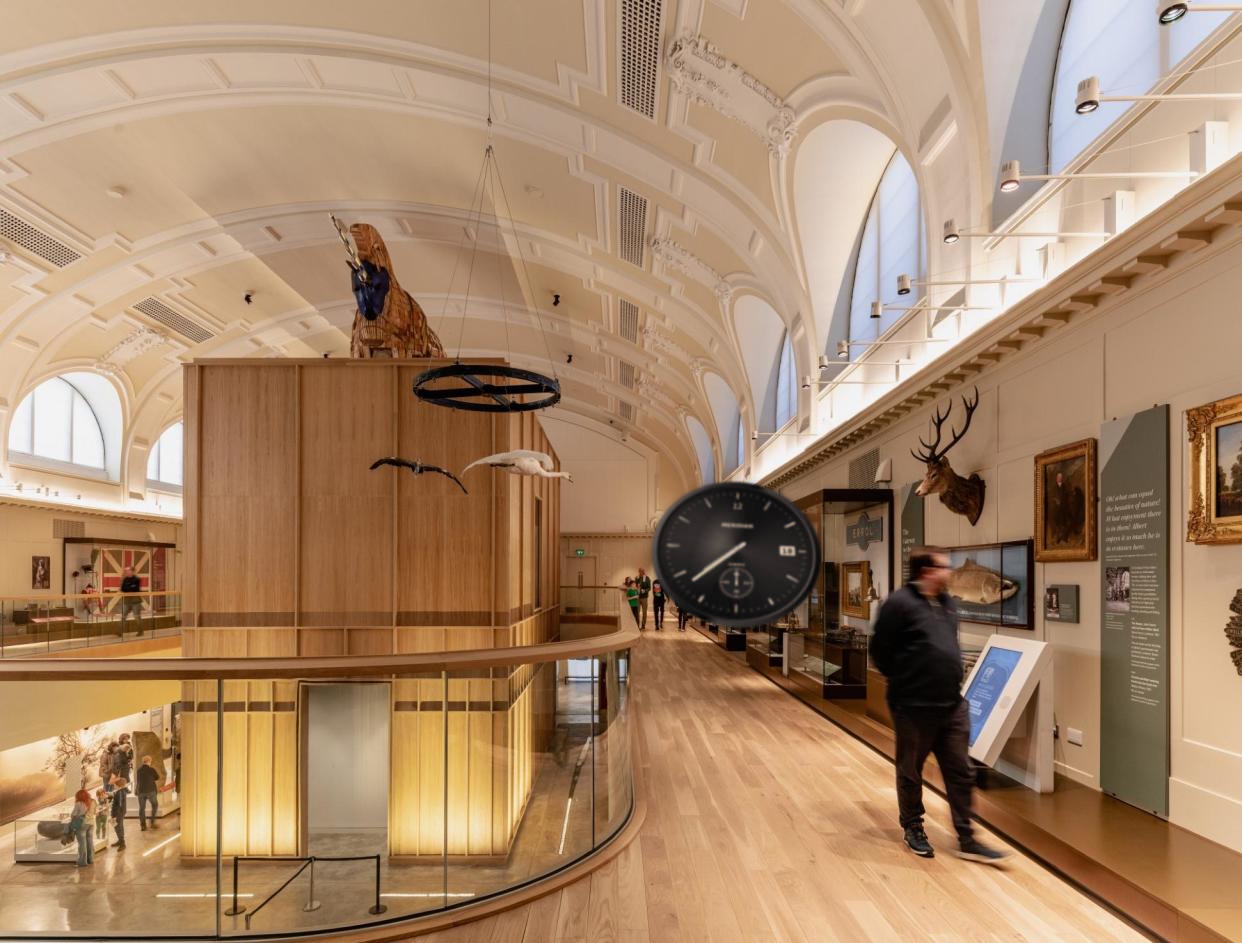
7:38
